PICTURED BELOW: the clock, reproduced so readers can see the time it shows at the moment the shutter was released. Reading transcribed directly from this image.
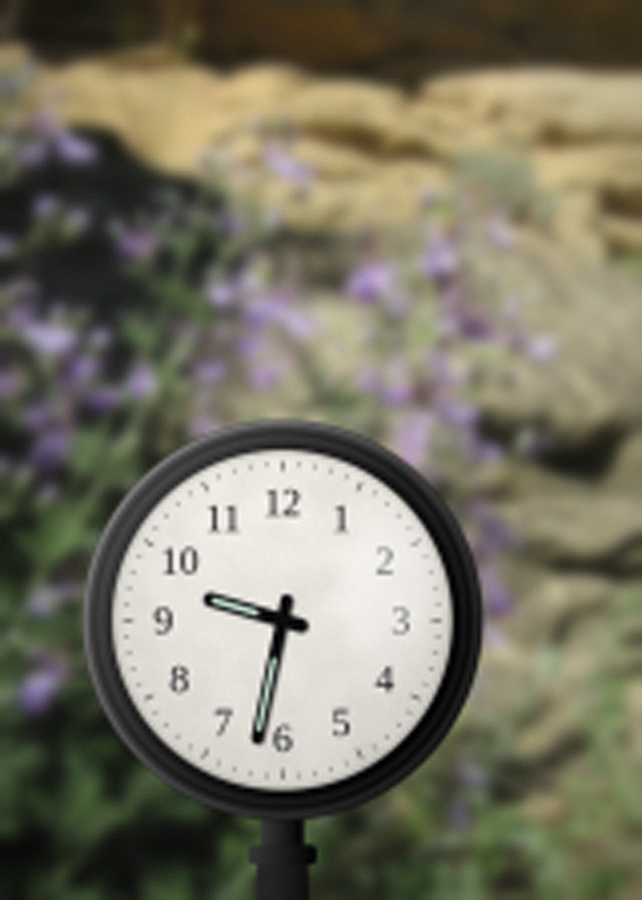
9:32
